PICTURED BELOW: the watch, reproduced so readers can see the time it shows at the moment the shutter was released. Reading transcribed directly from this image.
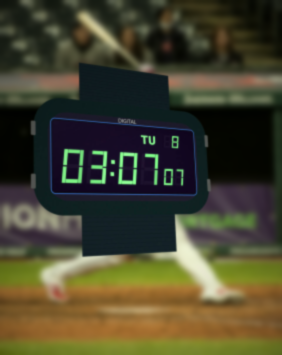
3:07:07
